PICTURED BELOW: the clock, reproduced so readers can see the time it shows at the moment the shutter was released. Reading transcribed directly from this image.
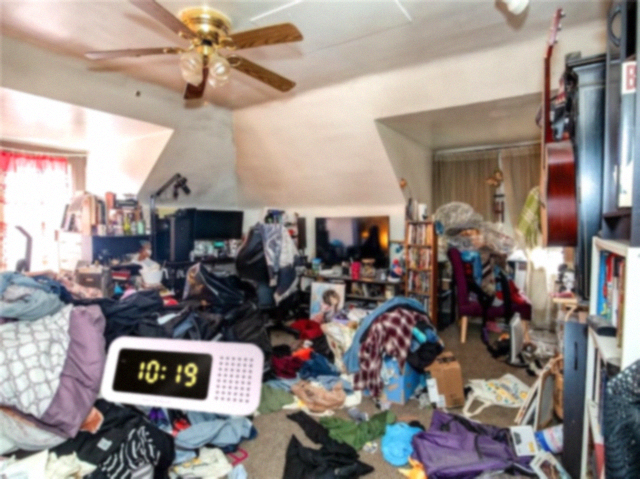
10:19
